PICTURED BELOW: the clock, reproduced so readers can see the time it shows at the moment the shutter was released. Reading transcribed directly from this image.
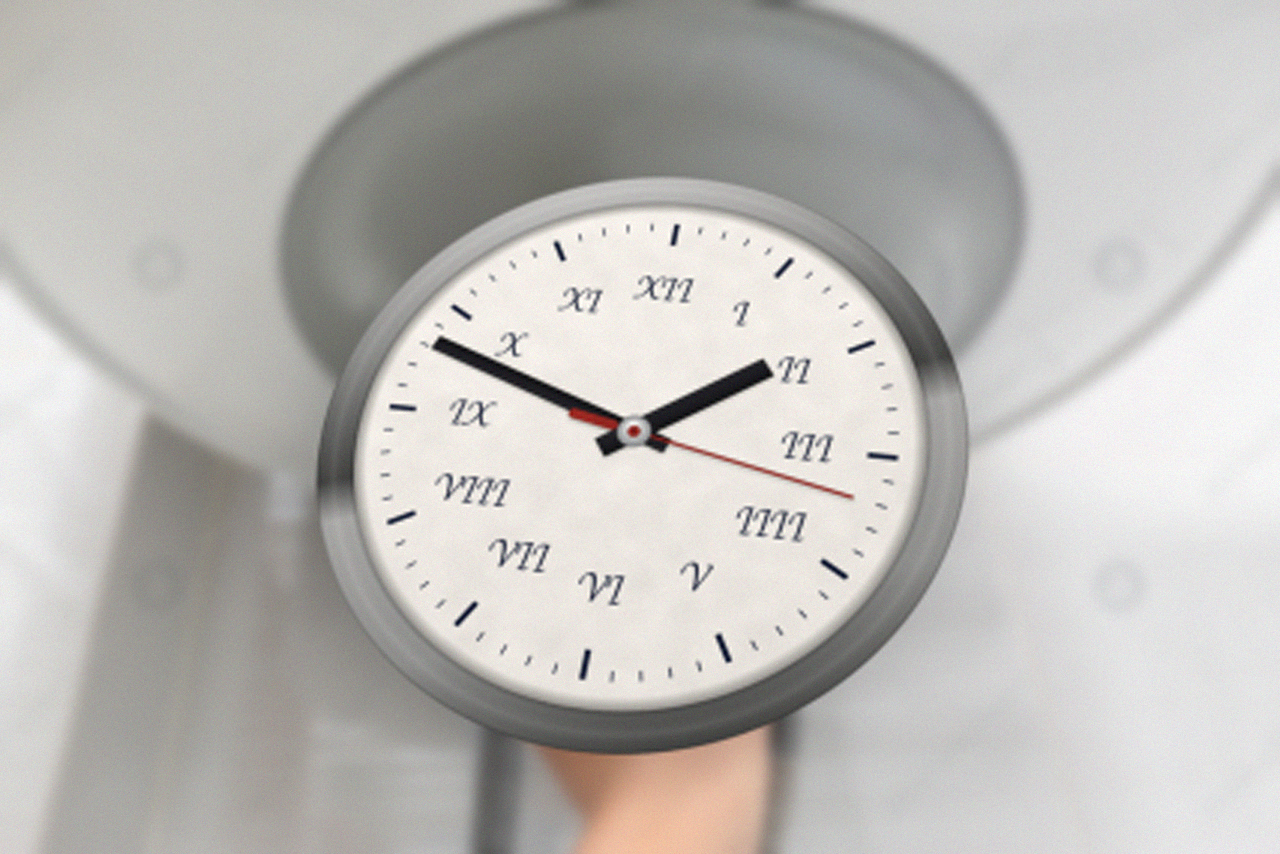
1:48:17
